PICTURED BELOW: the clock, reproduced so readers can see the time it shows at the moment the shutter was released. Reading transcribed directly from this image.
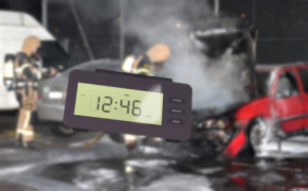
12:46
